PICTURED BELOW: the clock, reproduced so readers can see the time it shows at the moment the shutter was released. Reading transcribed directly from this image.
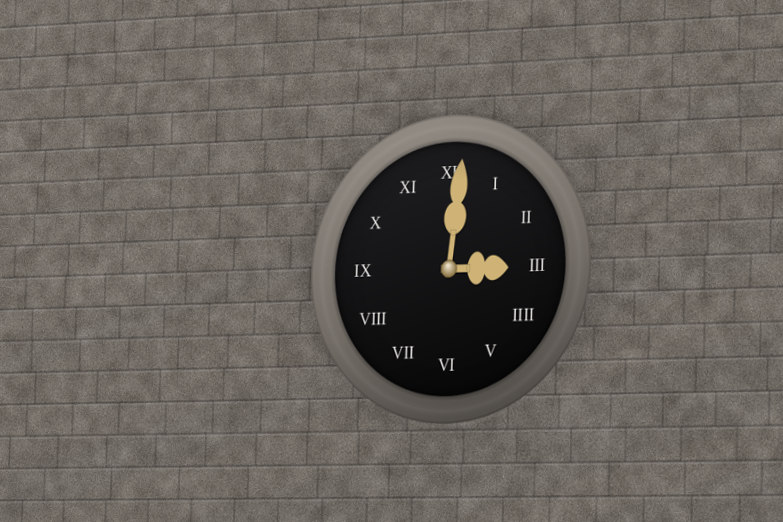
3:01
